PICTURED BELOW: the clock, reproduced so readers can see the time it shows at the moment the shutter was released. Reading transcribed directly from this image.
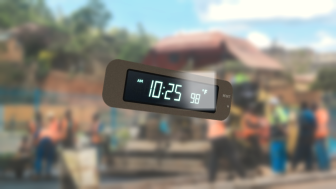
10:25
